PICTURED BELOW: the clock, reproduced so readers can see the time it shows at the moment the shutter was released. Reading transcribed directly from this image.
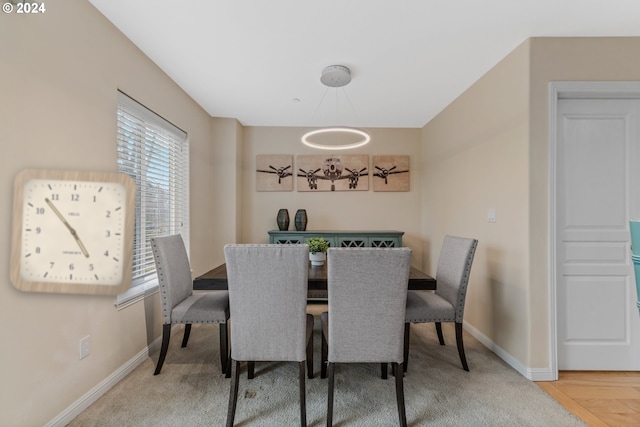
4:53
